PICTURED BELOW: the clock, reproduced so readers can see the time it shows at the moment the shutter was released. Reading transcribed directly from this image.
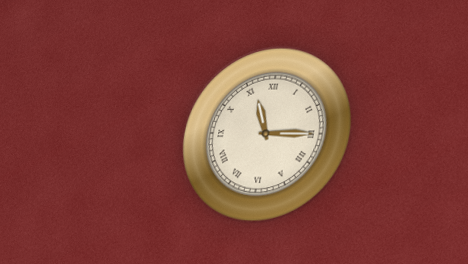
11:15
